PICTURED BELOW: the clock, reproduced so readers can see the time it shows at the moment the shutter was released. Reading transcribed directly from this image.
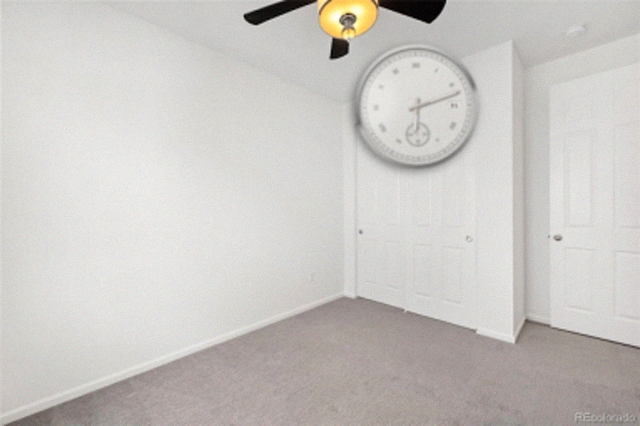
6:12
